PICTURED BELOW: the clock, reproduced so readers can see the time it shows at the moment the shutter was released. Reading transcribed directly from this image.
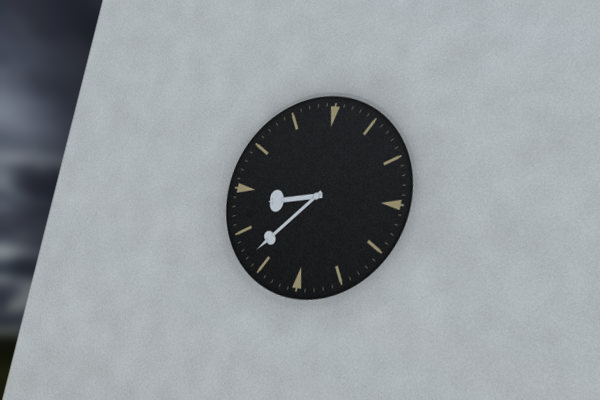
8:37
